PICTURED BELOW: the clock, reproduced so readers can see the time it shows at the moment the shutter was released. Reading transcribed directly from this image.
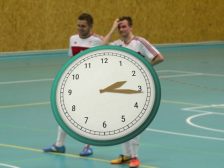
2:16
